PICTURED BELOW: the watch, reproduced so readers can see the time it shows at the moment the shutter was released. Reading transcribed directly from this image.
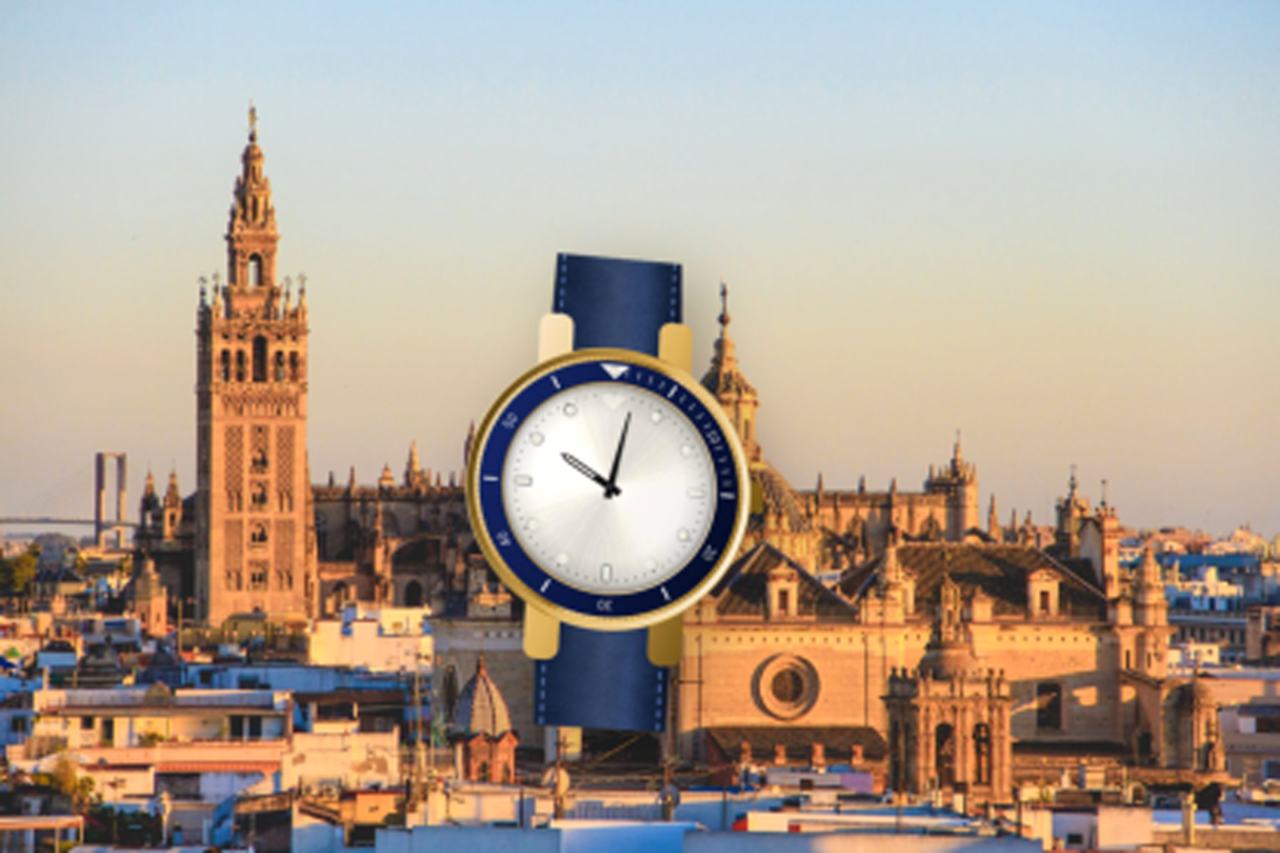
10:02
